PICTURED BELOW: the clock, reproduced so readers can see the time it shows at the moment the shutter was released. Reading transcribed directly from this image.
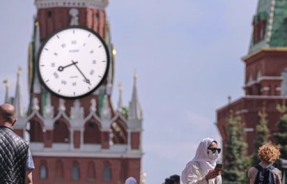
8:24
